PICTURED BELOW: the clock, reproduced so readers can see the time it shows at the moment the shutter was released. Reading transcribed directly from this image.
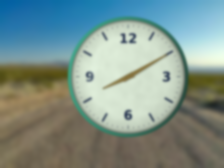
8:10
